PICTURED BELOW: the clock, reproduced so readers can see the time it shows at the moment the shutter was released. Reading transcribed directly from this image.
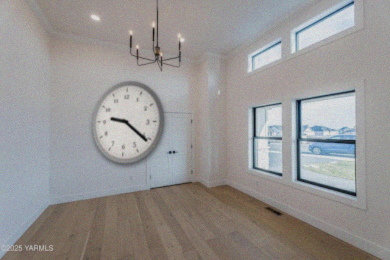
9:21
